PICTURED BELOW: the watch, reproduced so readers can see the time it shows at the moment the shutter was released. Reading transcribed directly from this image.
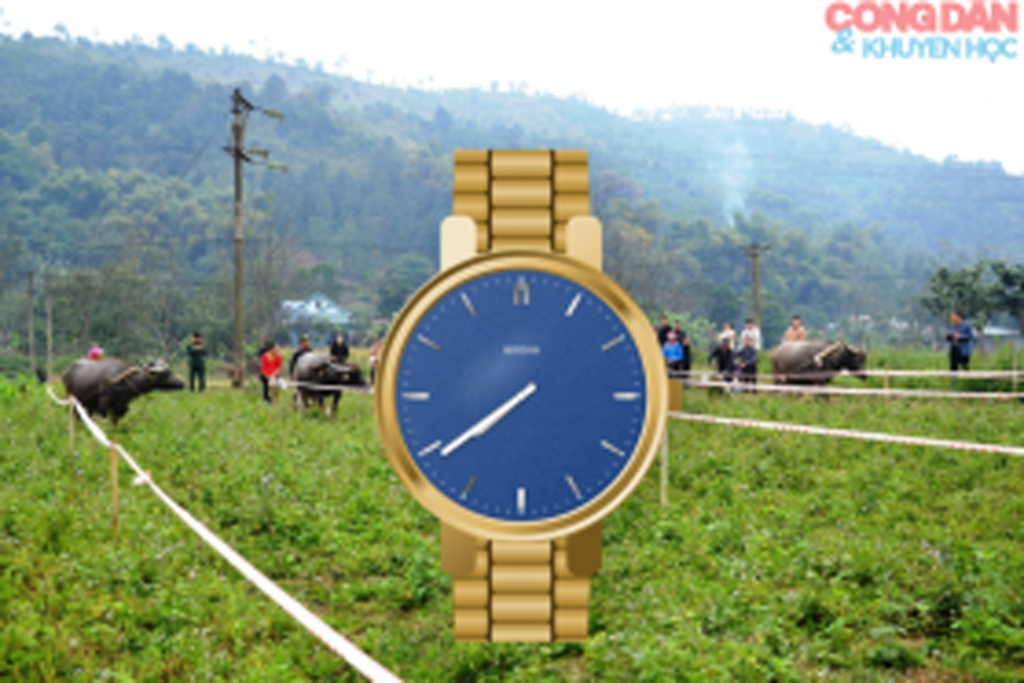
7:39
